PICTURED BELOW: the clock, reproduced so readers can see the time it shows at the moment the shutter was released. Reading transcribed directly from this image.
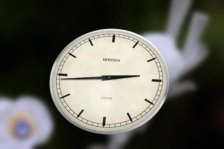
2:44
